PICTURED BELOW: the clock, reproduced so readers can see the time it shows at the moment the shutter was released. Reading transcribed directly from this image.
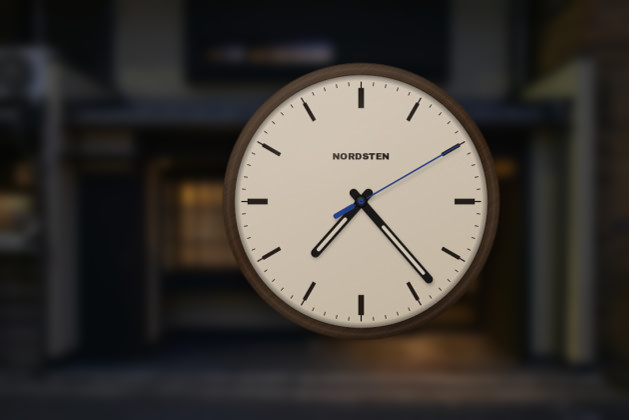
7:23:10
